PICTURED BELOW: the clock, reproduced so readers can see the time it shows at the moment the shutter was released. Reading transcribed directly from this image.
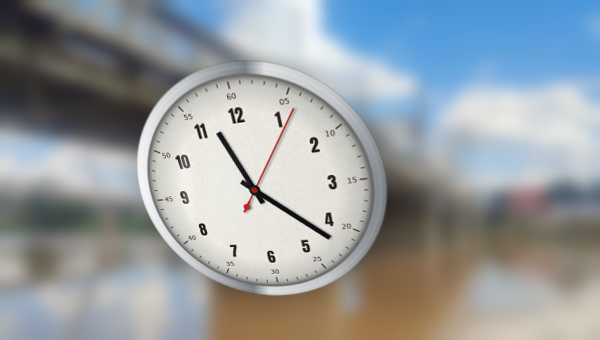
11:22:06
